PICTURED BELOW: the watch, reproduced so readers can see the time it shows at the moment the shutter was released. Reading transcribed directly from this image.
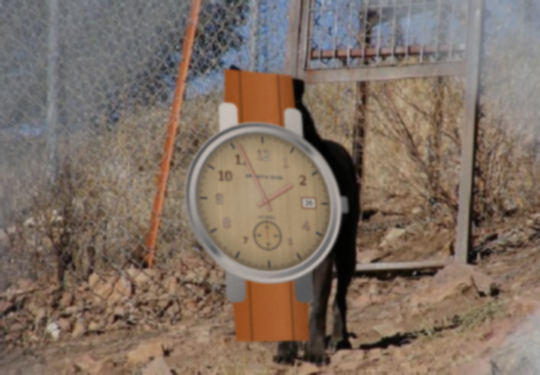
1:56
